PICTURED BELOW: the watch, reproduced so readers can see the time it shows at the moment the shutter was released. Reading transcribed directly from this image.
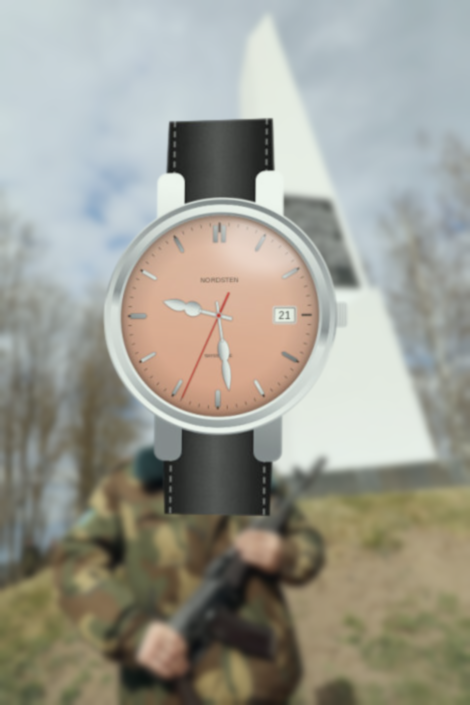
9:28:34
